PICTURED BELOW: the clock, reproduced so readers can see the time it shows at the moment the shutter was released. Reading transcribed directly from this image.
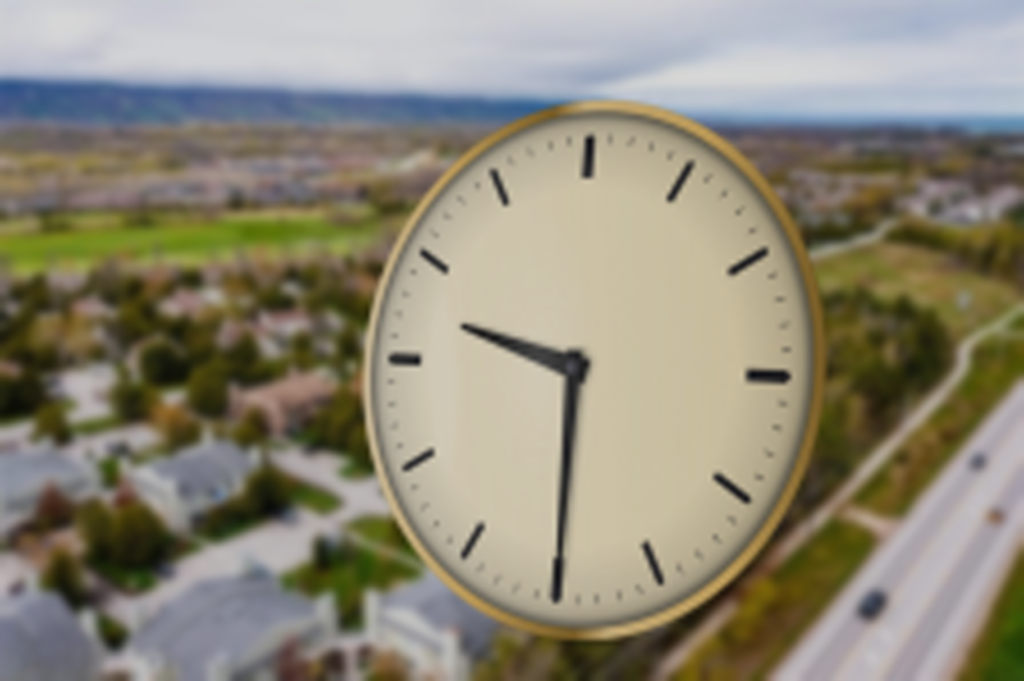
9:30
